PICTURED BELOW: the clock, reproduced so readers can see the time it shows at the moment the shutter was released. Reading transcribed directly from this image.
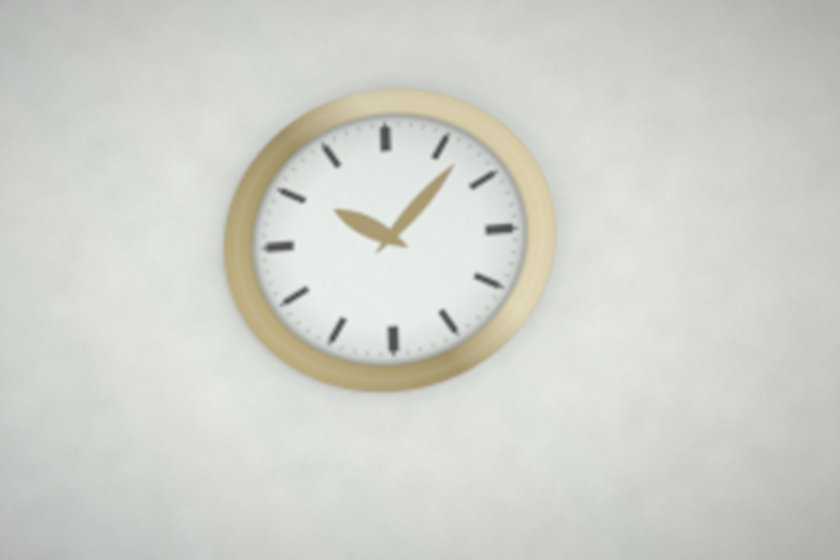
10:07
